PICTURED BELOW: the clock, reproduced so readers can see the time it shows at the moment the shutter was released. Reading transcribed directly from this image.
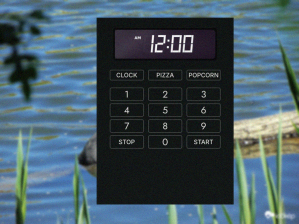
12:00
